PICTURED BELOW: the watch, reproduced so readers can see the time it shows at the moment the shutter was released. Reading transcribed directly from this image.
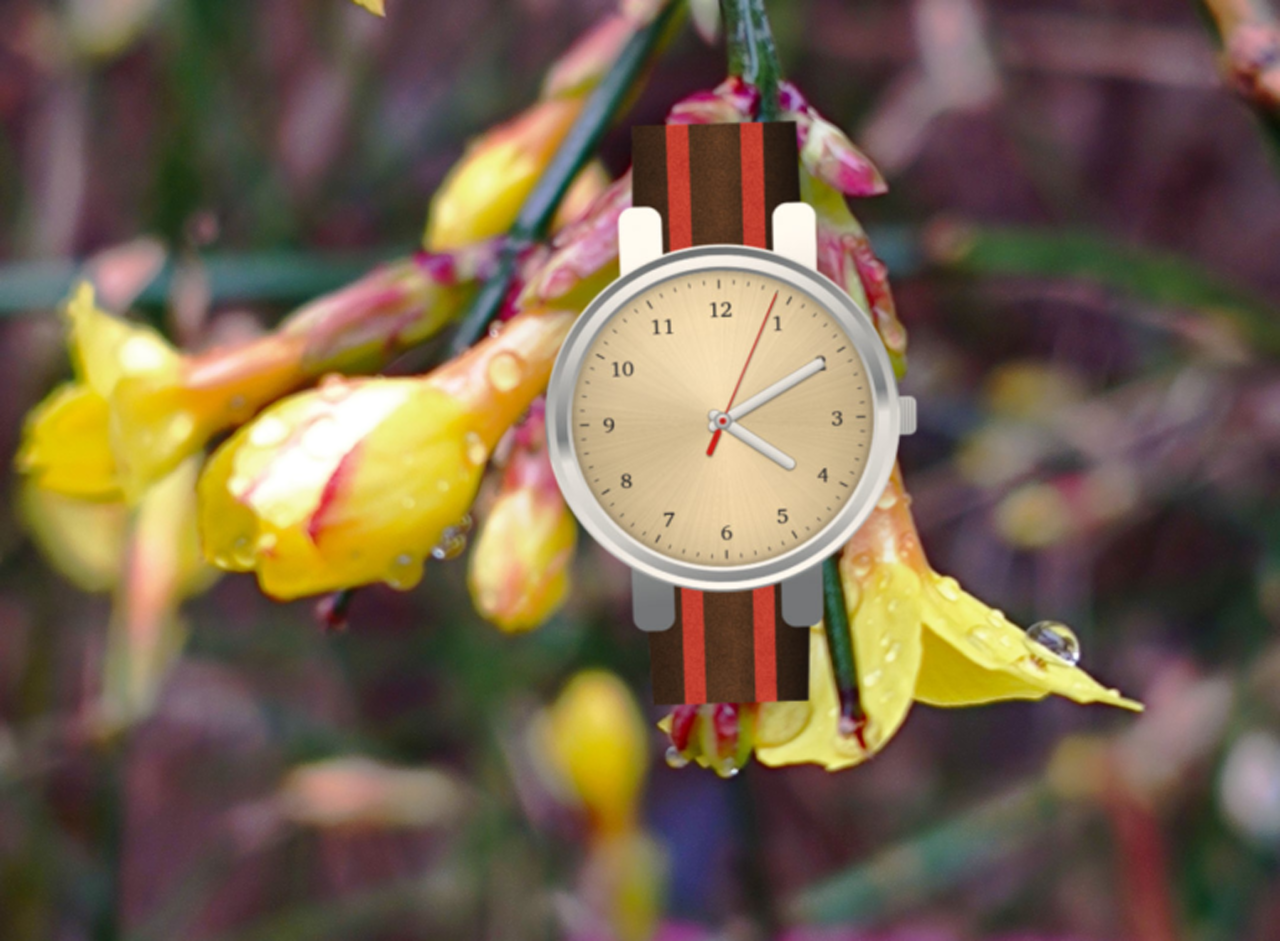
4:10:04
